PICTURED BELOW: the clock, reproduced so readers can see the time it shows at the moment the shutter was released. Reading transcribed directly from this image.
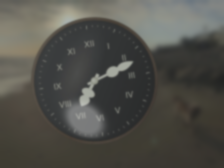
7:12
